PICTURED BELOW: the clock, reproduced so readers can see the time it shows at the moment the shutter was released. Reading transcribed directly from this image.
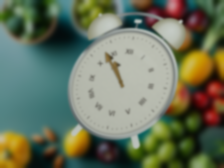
10:53
